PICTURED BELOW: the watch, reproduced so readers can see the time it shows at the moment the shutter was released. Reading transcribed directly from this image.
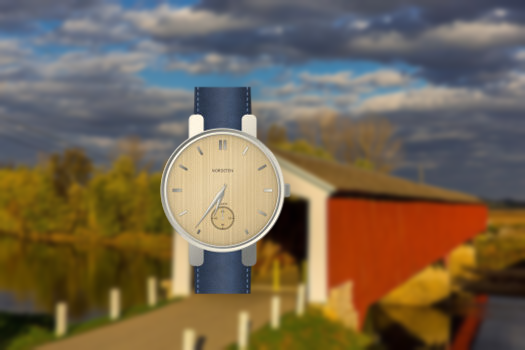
6:36
